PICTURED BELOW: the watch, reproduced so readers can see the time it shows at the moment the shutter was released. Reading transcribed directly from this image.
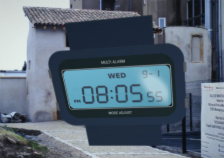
8:05:55
